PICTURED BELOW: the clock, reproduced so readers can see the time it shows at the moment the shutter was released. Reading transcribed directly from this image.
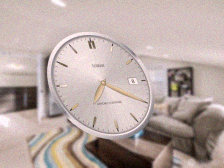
7:20
